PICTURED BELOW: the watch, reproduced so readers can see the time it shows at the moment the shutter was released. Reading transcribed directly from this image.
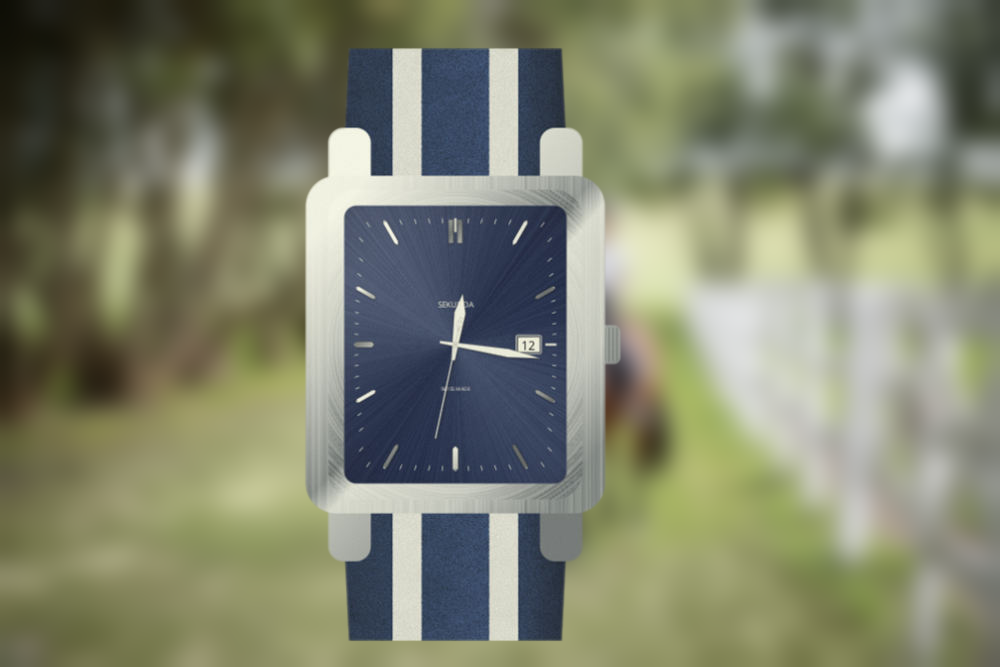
12:16:32
